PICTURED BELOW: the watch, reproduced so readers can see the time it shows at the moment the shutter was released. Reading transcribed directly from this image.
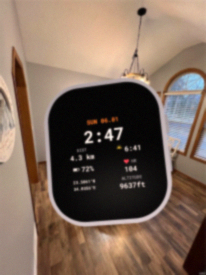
2:47
